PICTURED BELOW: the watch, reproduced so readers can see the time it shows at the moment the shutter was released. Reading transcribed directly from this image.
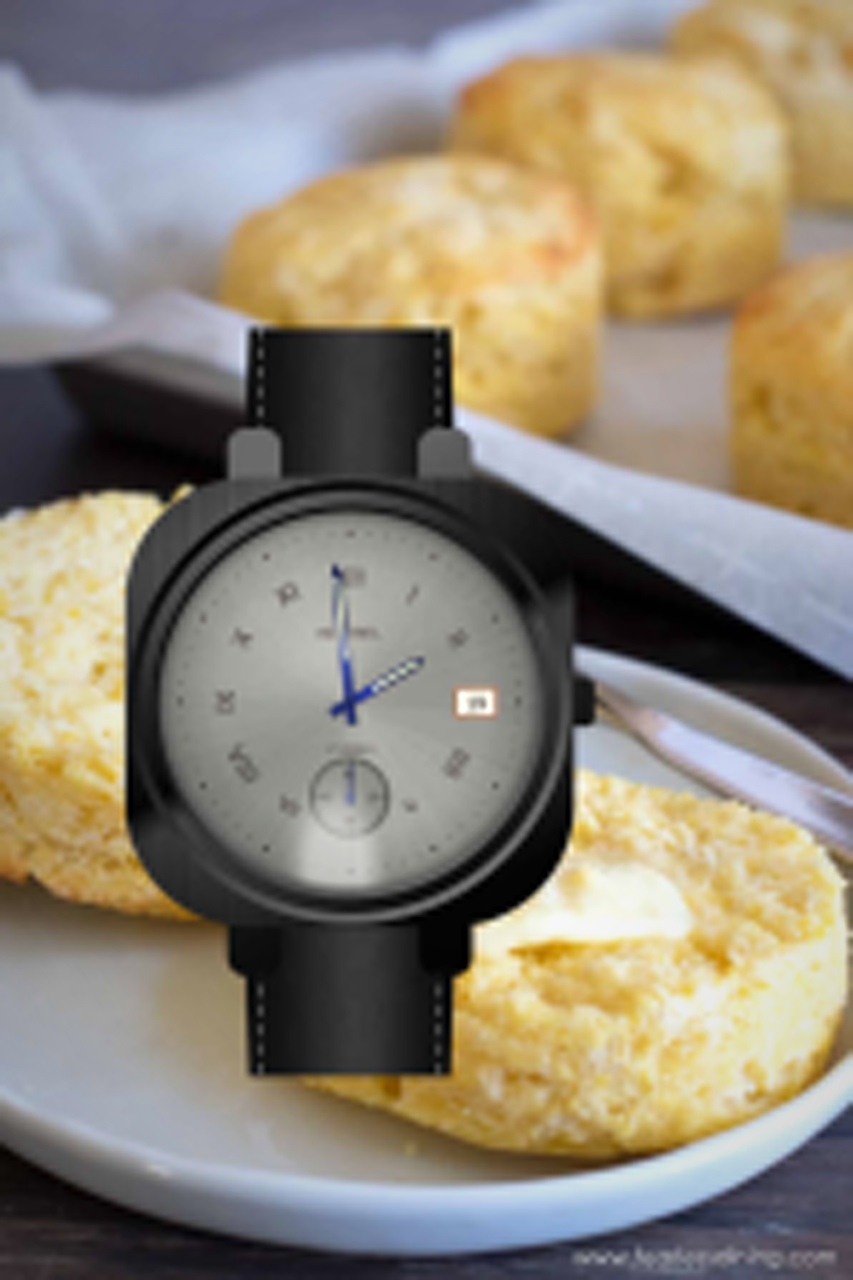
1:59
